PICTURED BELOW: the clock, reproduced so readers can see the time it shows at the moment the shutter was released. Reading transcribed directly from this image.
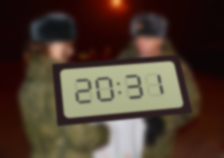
20:31
